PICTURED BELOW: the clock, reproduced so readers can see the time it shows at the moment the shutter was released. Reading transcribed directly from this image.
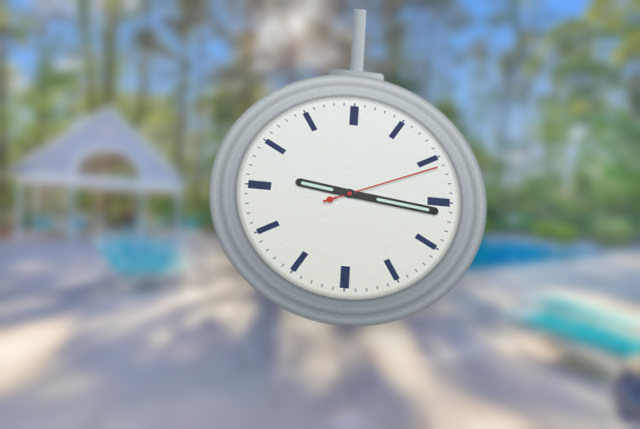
9:16:11
